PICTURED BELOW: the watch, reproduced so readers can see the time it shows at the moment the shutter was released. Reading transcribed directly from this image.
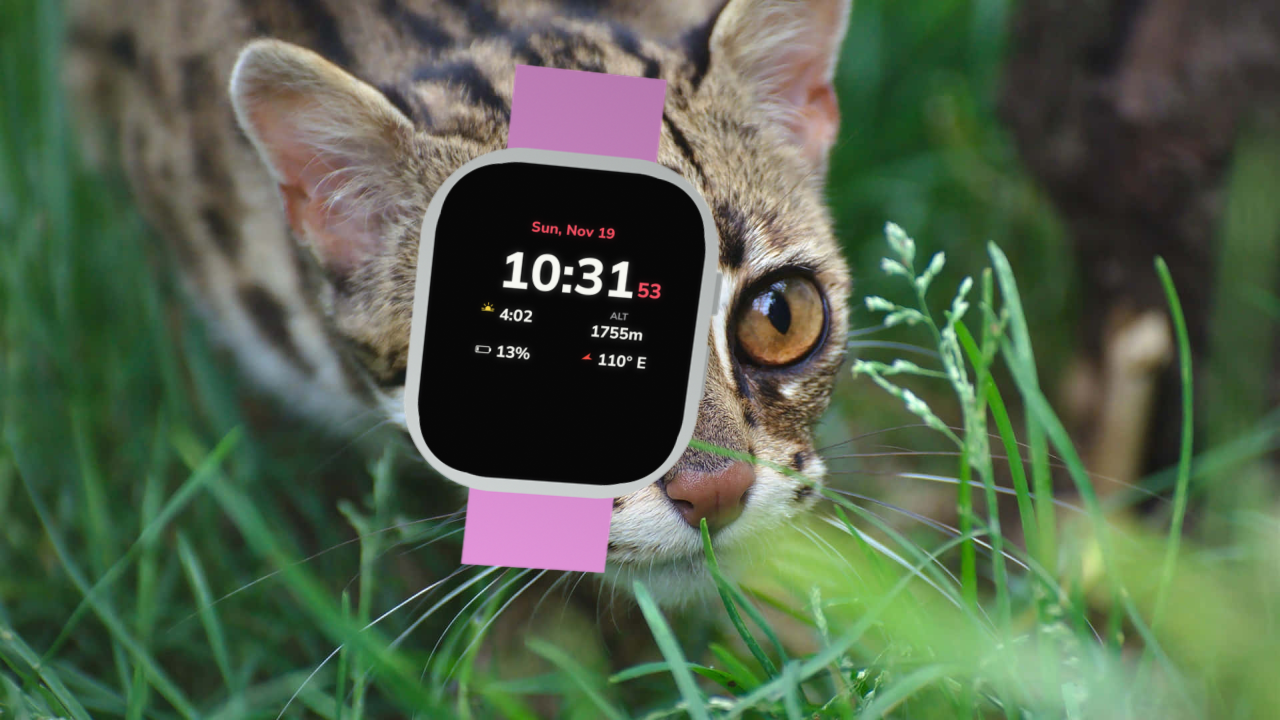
10:31:53
